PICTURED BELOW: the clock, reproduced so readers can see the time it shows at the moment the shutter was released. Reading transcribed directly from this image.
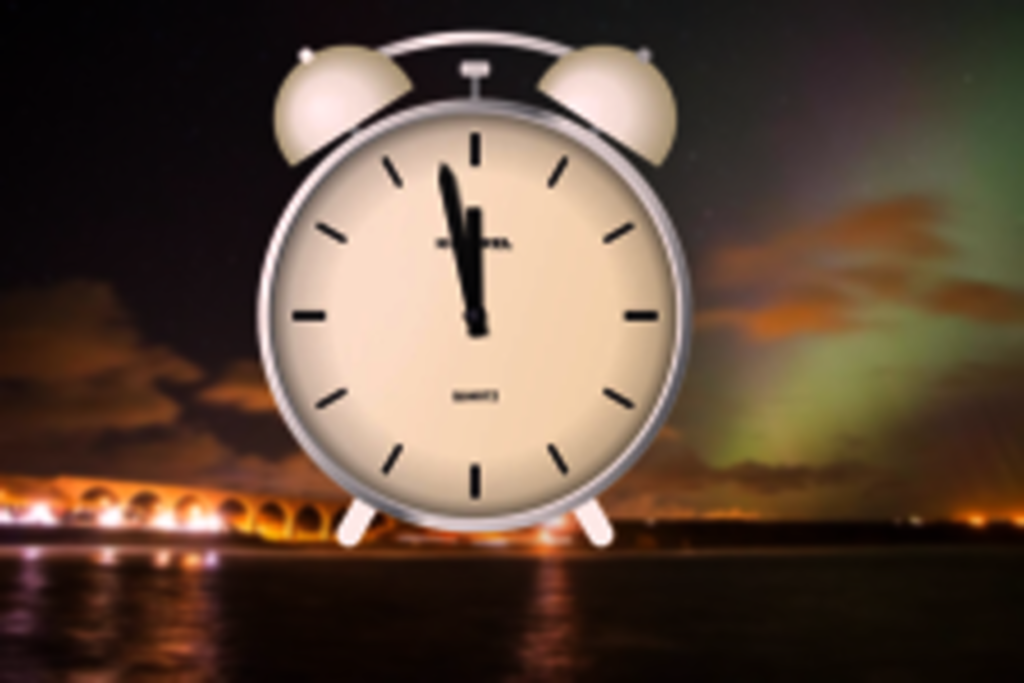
11:58
